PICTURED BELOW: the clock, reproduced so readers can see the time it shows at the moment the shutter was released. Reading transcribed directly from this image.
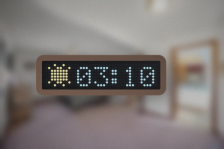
3:10
